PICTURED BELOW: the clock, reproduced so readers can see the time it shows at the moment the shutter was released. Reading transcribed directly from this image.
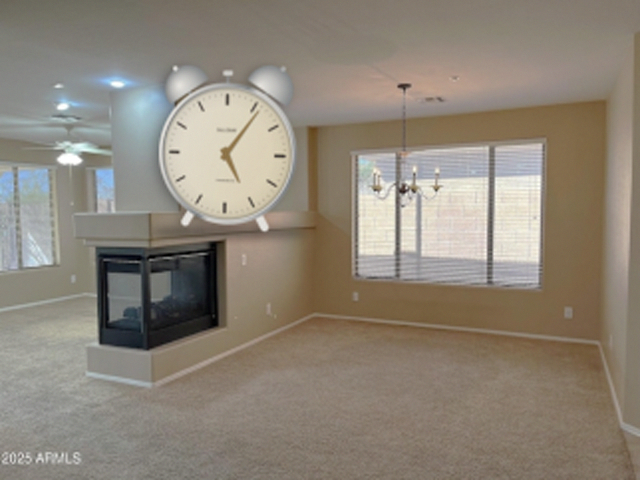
5:06
